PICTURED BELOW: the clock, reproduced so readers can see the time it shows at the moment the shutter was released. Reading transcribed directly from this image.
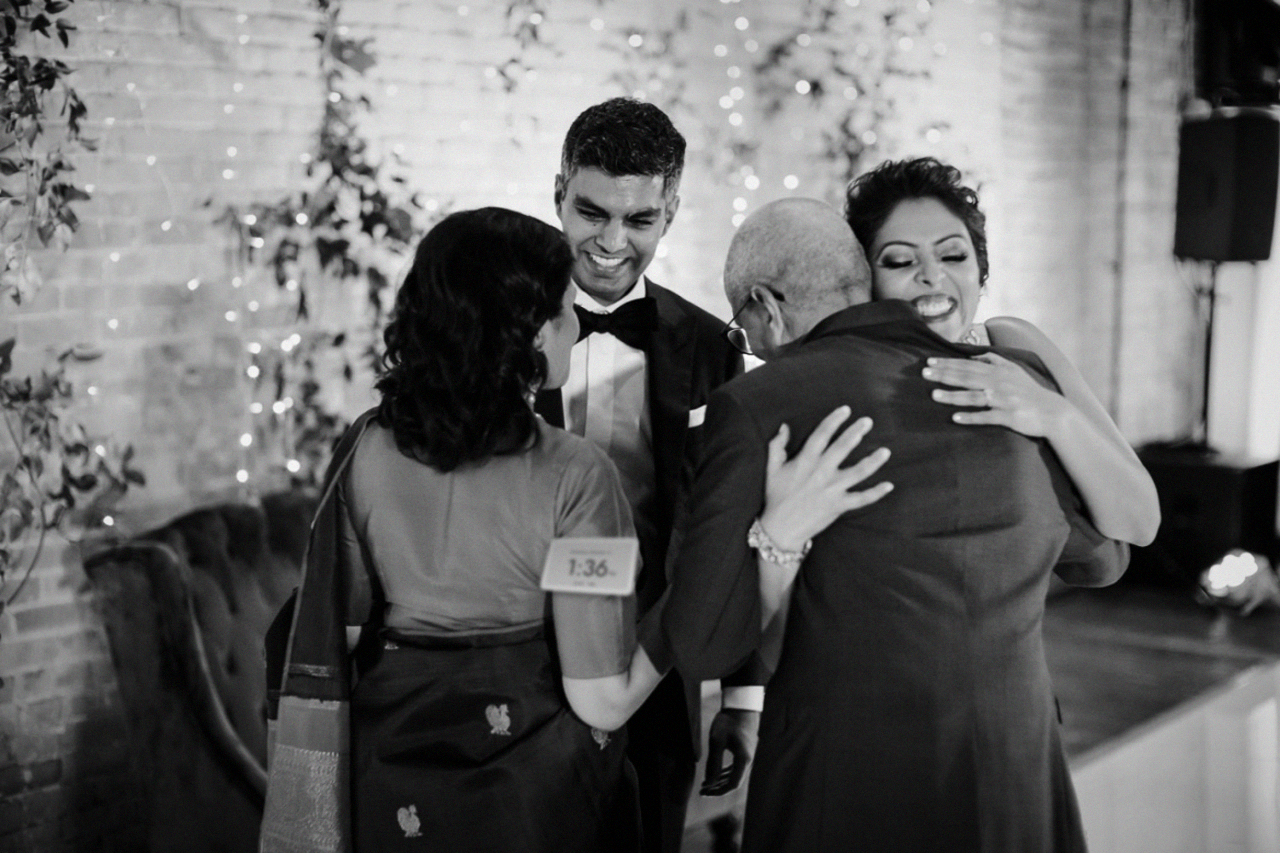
1:36
